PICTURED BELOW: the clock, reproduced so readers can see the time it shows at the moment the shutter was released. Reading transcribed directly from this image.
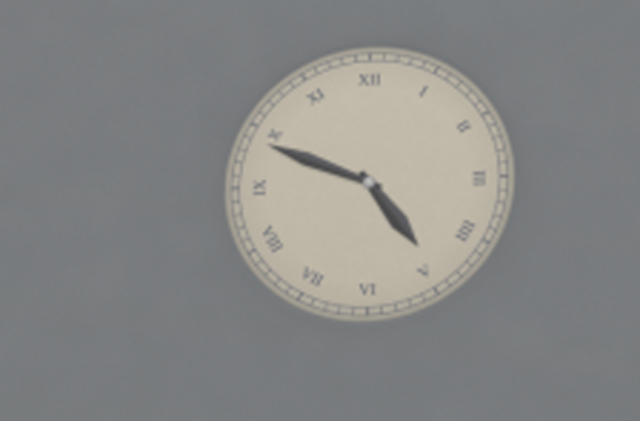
4:49
